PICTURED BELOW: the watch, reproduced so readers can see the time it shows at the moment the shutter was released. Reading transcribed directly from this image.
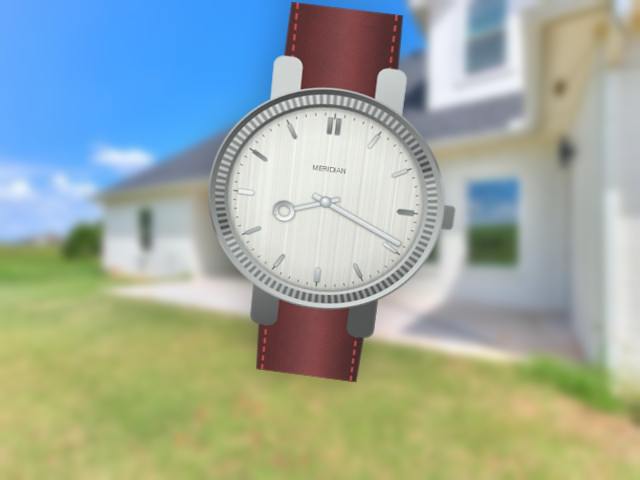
8:19
